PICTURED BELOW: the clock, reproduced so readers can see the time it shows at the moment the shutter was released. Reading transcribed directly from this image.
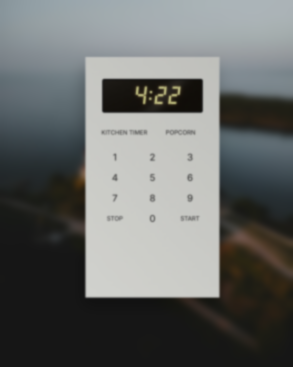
4:22
